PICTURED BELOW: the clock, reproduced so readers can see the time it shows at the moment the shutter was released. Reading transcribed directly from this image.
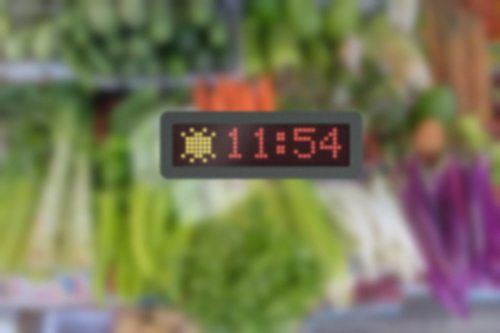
11:54
